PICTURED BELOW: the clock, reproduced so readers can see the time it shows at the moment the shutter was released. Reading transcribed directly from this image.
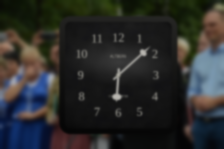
6:08
